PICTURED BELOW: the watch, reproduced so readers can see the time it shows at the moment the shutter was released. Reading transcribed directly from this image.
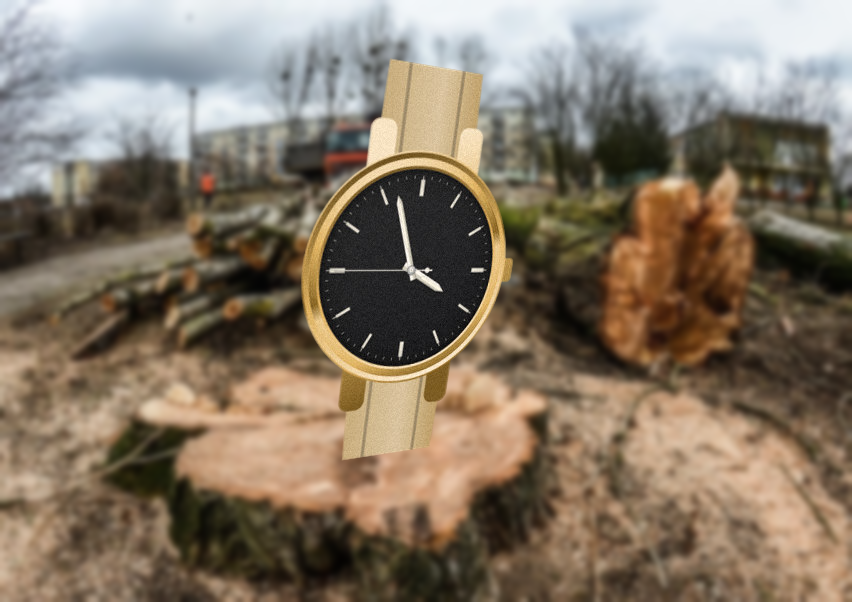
3:56:45
